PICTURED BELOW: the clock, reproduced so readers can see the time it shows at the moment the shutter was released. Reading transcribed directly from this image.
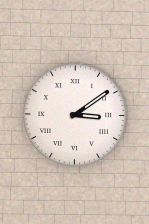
3:09
